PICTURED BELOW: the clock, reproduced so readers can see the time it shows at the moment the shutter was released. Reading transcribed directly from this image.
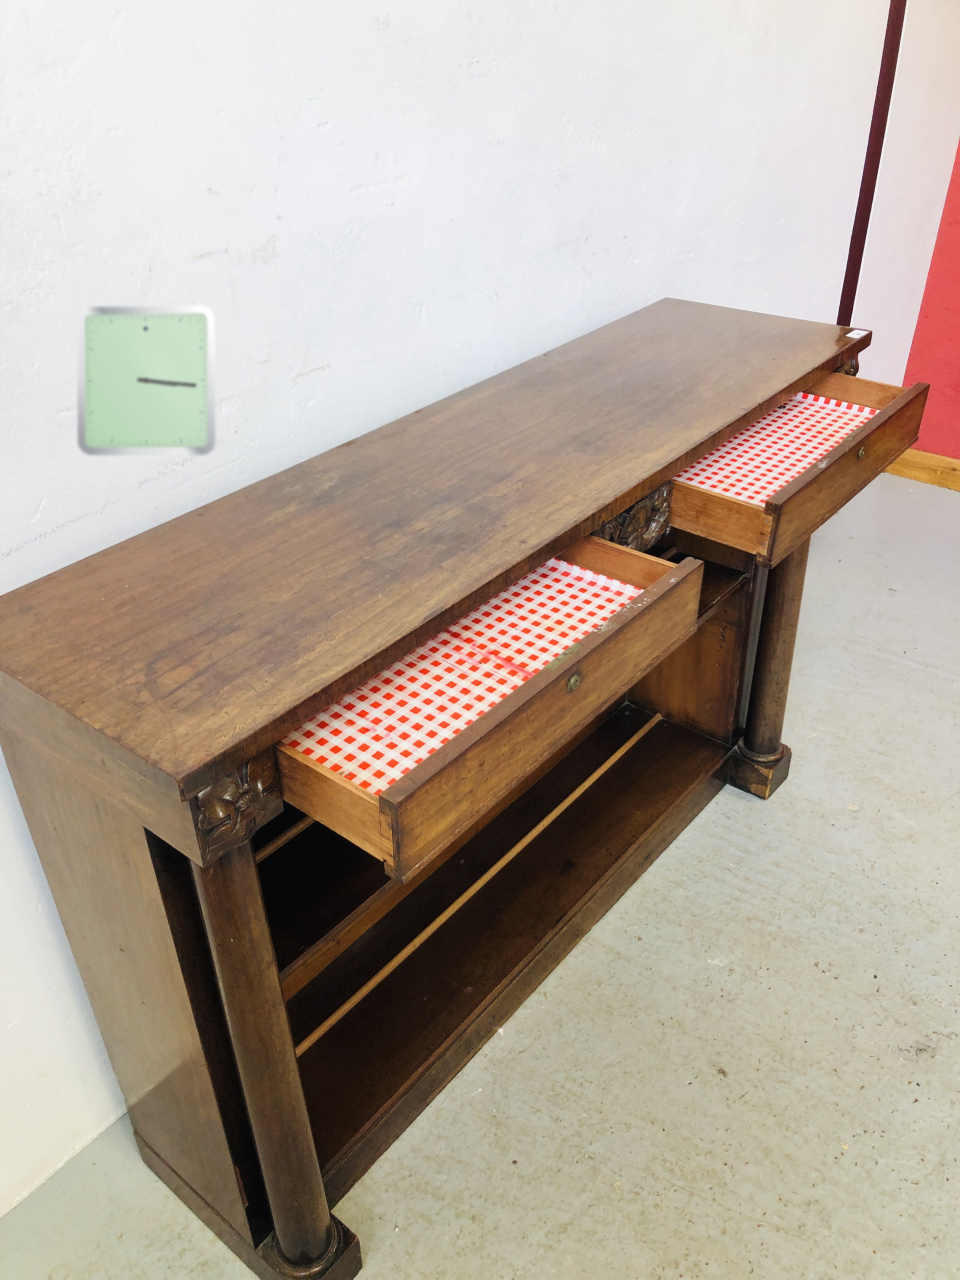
3:16
